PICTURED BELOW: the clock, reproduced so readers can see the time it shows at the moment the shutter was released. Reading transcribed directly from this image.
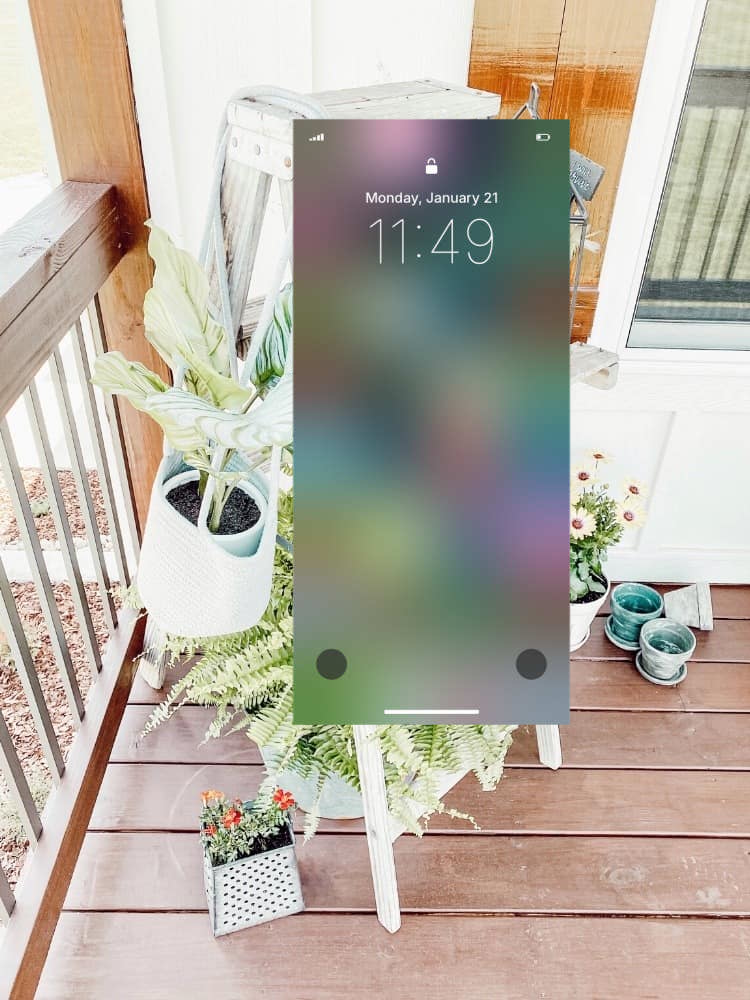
11:49
